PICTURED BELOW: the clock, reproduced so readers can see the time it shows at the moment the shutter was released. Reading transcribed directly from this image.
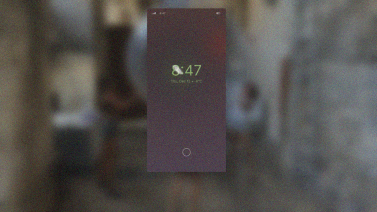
8:47
